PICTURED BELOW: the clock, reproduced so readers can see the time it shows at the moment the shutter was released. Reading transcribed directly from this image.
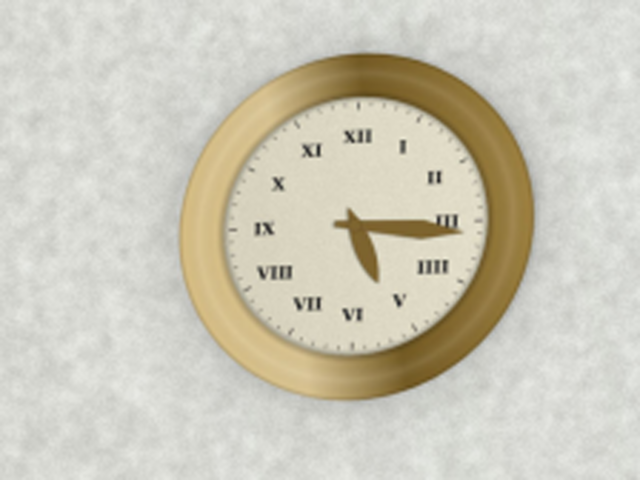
5:16
